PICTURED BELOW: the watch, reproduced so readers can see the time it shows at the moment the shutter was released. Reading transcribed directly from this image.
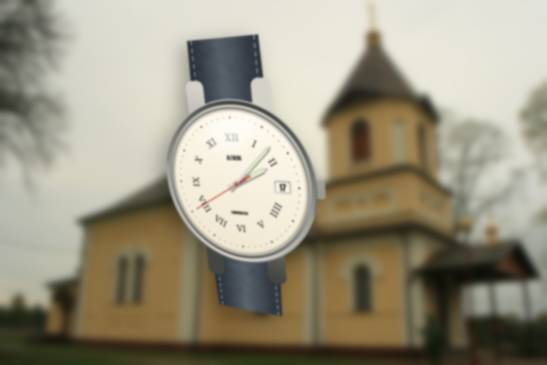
2:07:40
